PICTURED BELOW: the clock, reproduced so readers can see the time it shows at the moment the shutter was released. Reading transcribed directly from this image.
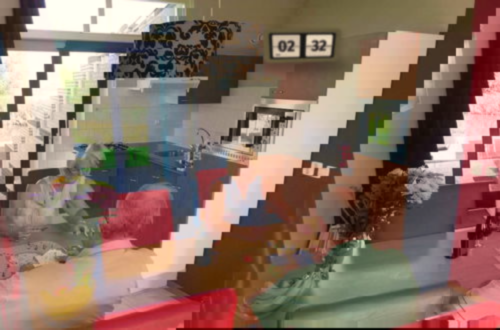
2:32
